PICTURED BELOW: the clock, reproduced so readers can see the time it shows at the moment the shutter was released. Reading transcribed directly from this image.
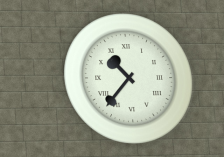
10:37
